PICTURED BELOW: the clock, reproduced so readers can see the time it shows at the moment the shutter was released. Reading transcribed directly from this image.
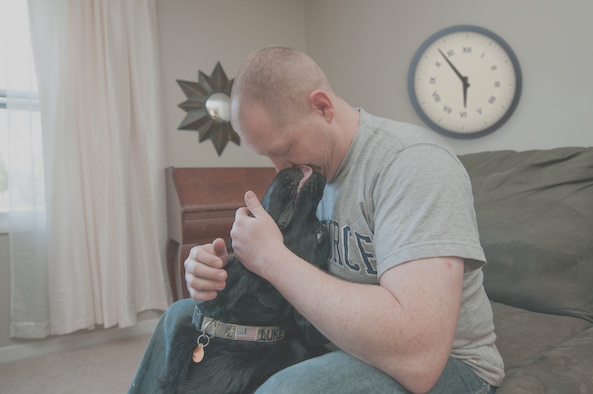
5:53
